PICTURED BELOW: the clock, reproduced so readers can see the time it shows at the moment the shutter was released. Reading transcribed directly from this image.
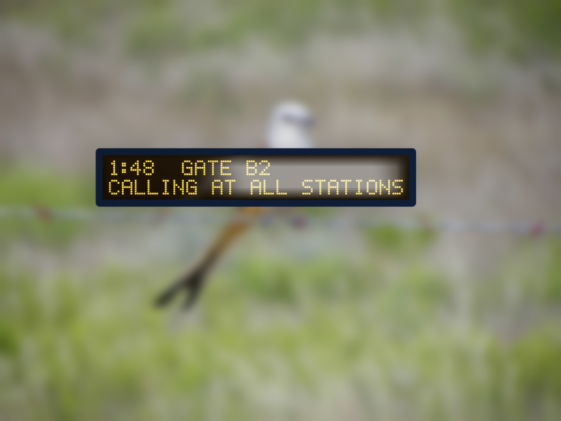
1:48
